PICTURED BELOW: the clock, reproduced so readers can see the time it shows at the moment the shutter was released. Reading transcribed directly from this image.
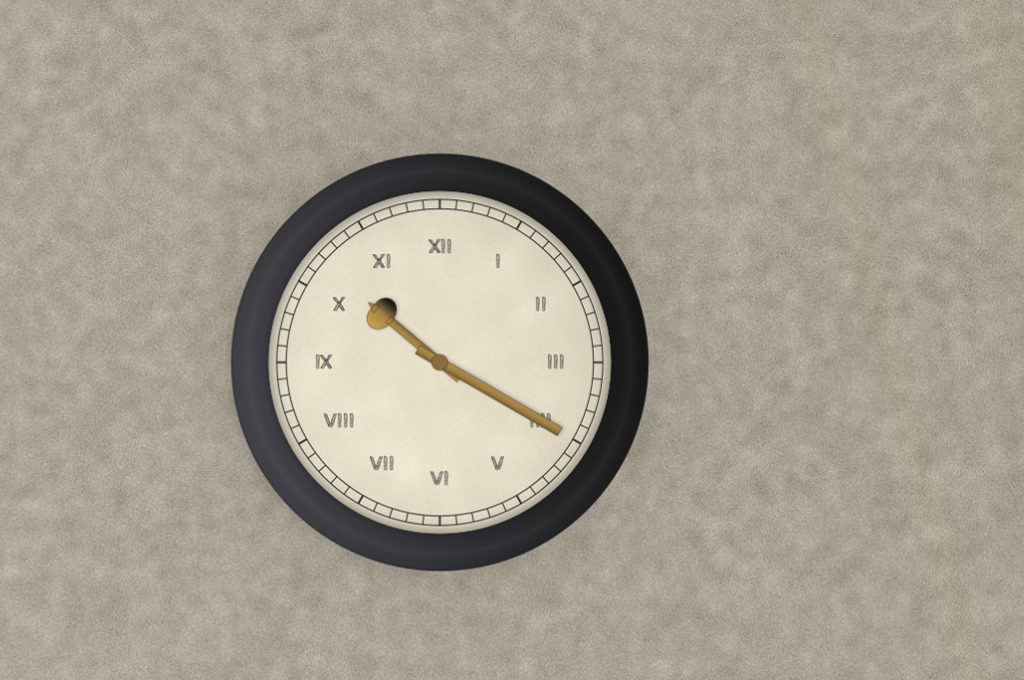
10:20
